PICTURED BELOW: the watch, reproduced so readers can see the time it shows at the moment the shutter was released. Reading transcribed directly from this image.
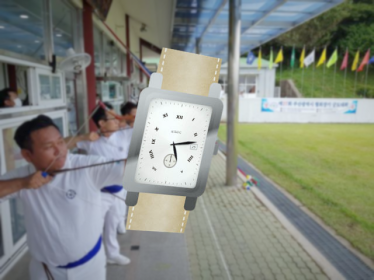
5:13
